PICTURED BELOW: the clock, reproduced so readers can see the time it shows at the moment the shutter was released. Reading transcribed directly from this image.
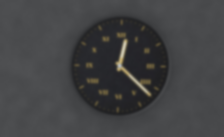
12:22
